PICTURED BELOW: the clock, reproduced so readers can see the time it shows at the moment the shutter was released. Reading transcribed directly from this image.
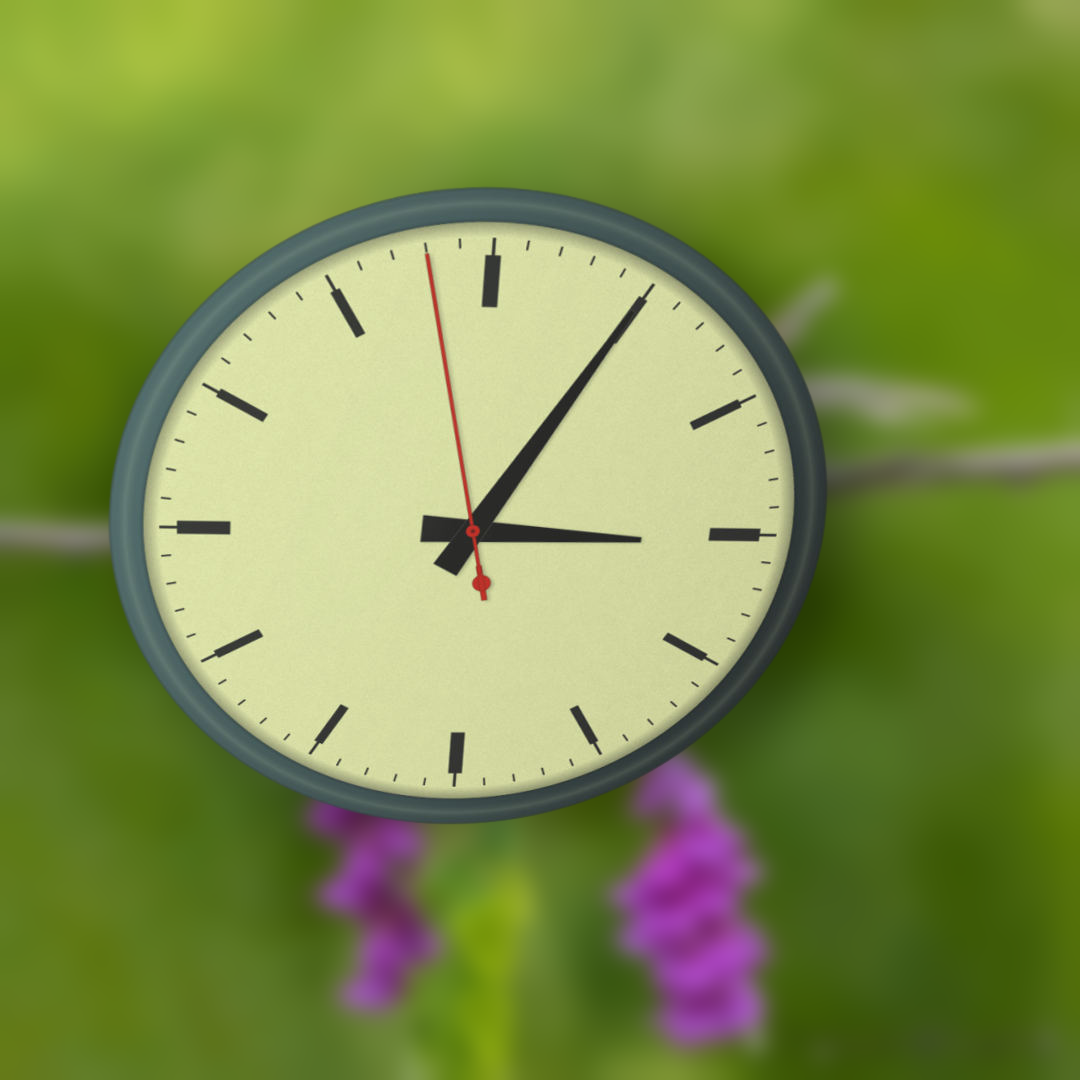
3:04:58
